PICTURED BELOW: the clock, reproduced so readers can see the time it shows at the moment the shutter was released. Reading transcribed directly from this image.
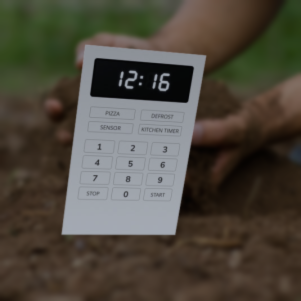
12:16
